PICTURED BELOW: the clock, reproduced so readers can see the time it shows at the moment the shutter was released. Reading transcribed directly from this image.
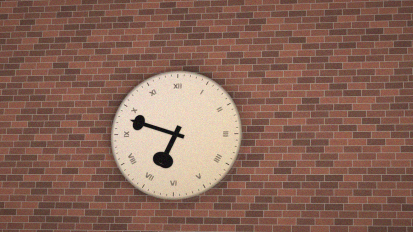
6:48
